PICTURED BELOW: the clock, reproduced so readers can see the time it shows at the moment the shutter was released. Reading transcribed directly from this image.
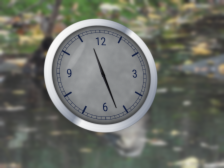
11:27
